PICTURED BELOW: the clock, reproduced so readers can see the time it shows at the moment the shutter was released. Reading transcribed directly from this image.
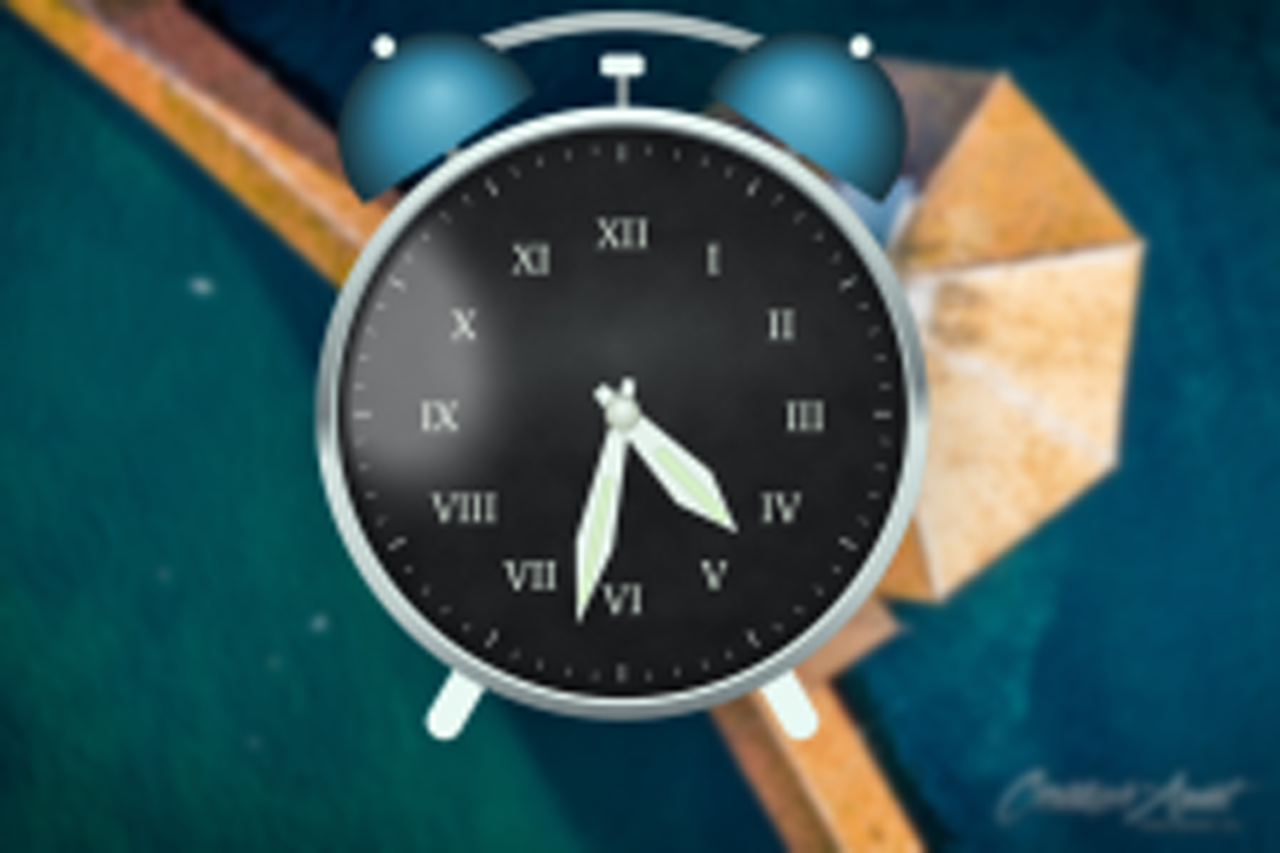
4:32
